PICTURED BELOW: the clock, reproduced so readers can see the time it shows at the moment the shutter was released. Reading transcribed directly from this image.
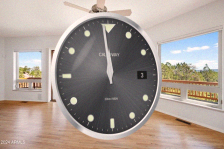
11:59
